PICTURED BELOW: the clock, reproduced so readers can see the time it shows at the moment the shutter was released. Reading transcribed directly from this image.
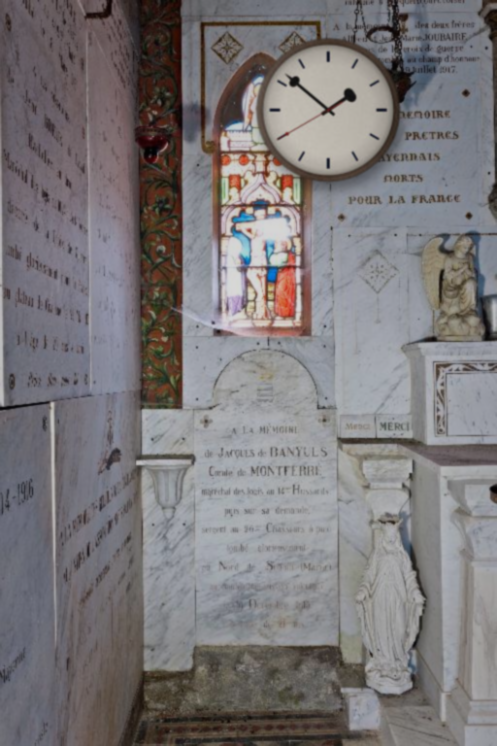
1:51:40
